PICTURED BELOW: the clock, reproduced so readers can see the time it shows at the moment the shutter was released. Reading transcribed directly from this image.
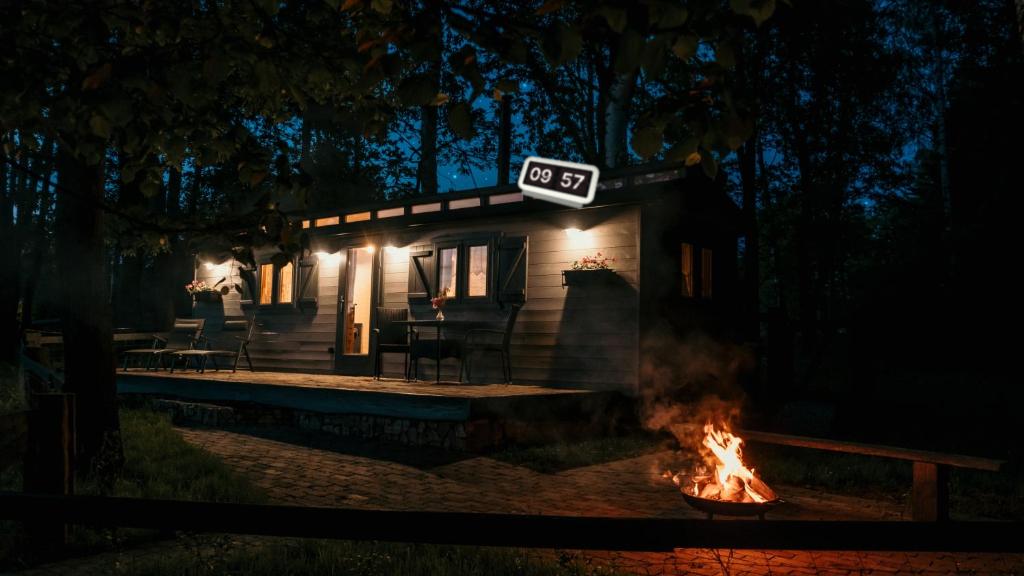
9:57
